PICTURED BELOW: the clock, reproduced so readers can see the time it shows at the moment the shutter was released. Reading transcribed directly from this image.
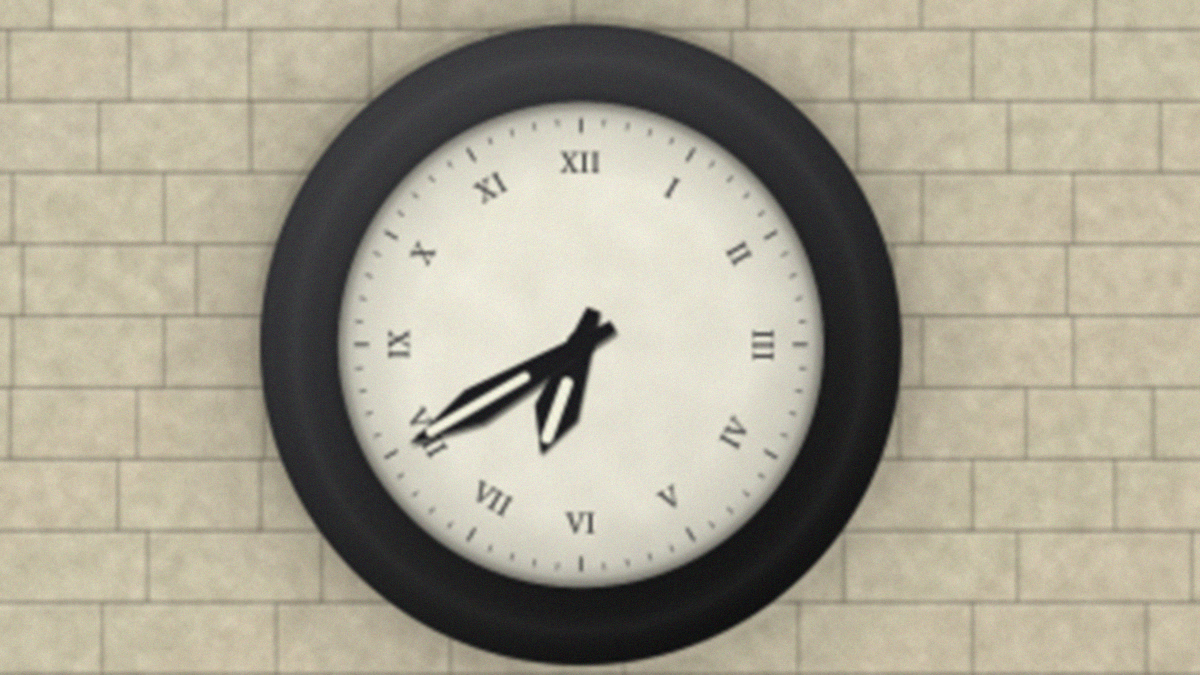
6:40
